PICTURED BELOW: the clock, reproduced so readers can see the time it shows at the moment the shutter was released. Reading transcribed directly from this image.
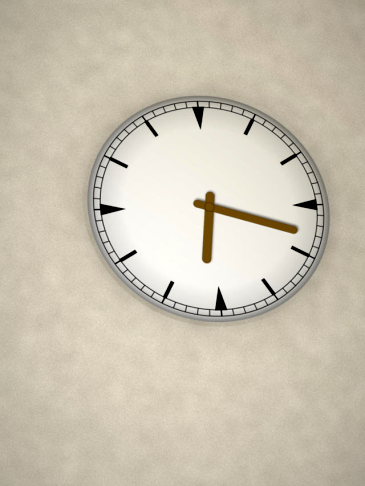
6:18
